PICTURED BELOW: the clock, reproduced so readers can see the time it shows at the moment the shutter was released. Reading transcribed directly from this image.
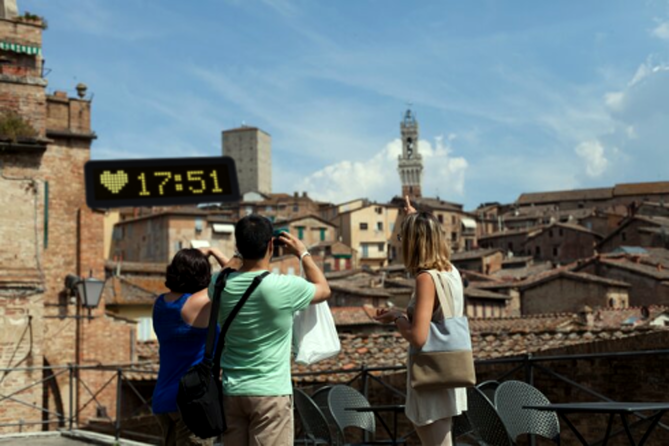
17:51
